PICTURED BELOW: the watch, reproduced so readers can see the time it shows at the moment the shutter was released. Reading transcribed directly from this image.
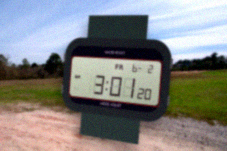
3:01
